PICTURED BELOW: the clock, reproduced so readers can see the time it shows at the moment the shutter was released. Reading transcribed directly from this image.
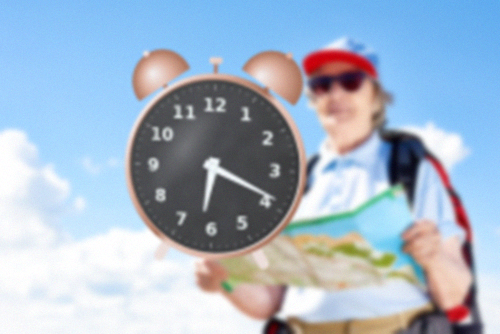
6:19
